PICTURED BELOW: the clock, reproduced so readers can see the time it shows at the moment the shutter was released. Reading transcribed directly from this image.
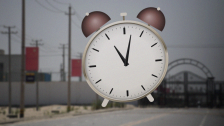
11:02
